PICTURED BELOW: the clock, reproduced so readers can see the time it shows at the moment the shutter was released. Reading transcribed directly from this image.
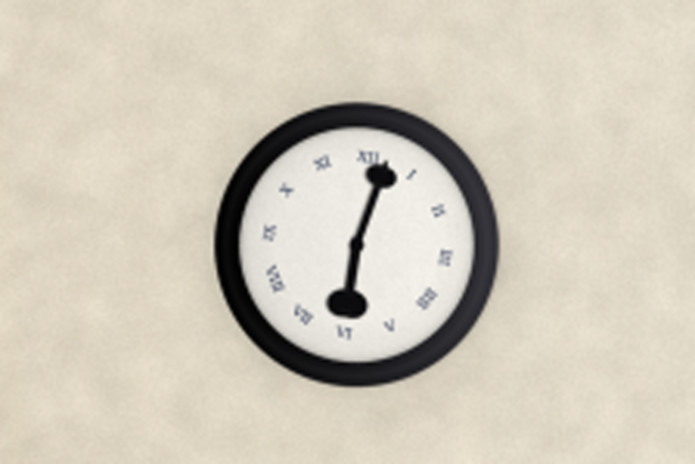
6:02
